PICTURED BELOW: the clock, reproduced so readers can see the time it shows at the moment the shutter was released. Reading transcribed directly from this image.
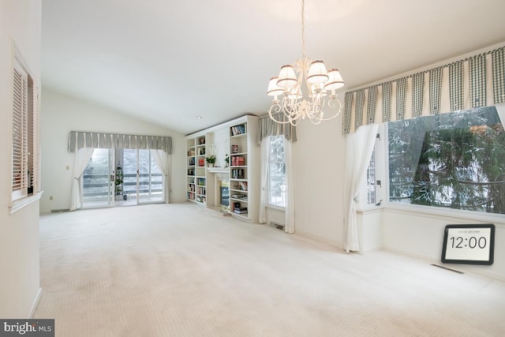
12:00
